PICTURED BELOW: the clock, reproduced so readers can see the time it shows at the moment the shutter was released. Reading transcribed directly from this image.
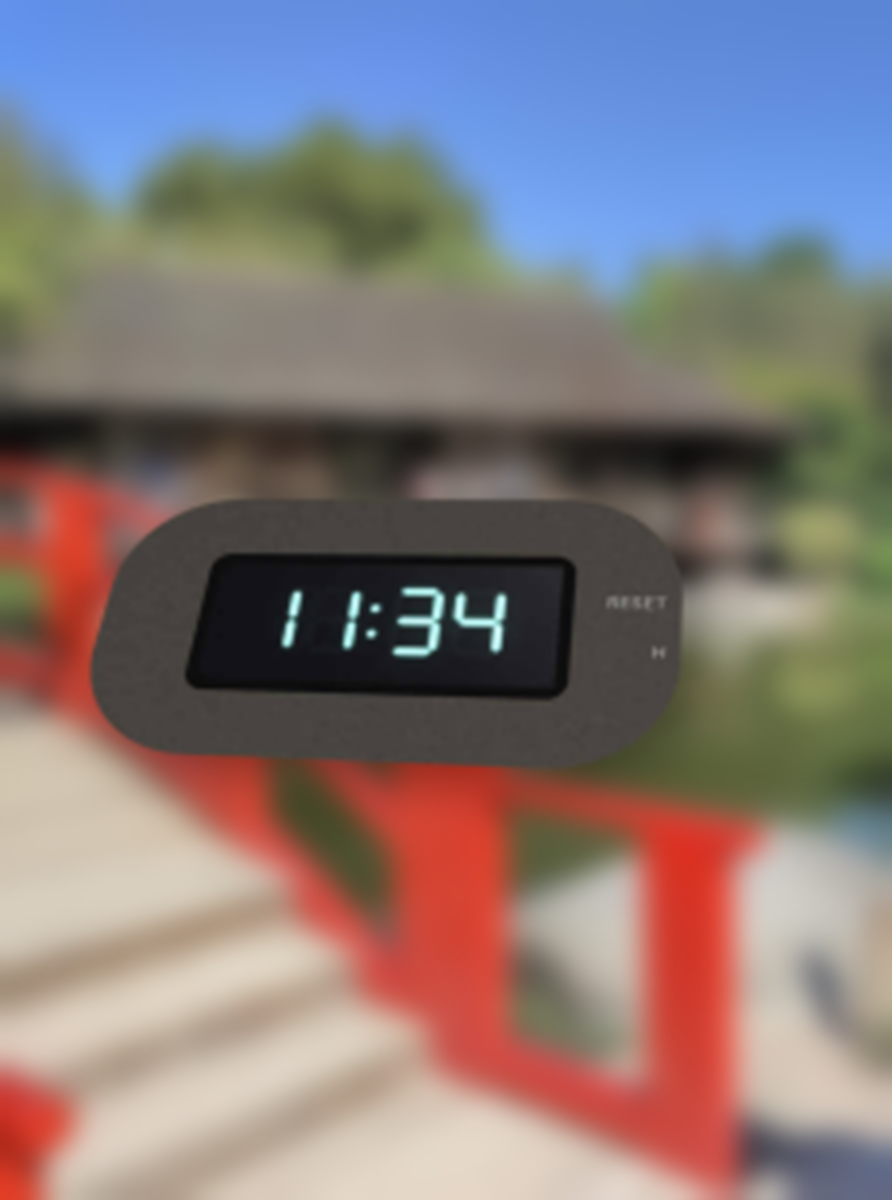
11:34
